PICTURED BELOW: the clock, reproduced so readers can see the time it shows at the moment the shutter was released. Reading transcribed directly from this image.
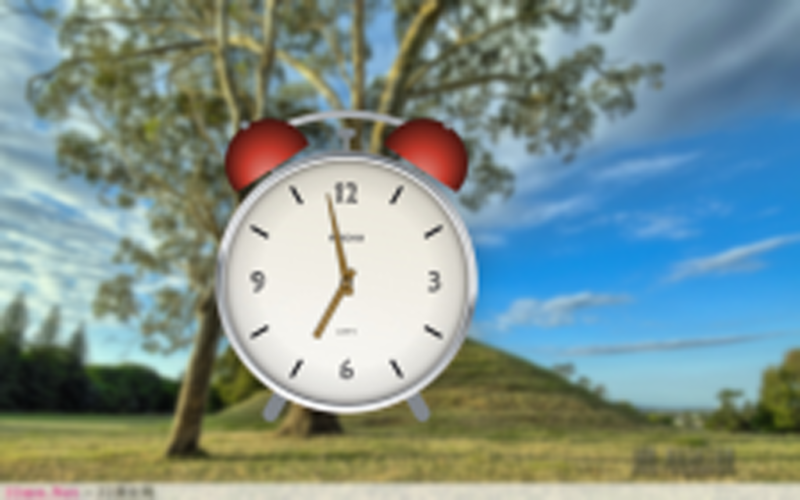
6:58
